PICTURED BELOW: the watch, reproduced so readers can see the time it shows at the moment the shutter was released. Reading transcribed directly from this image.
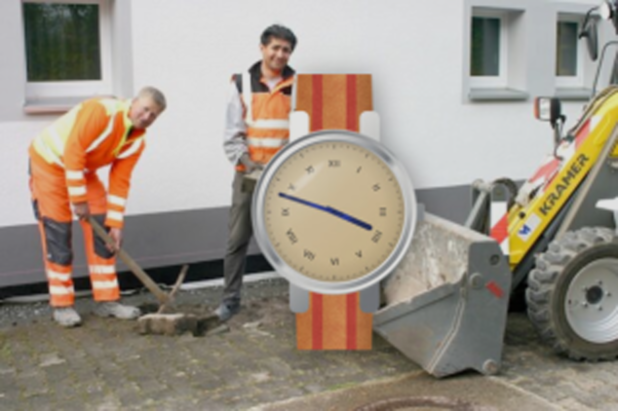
3:48
